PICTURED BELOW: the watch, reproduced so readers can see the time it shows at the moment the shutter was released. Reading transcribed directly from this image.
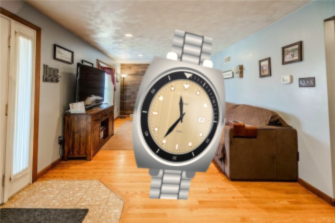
11:36
